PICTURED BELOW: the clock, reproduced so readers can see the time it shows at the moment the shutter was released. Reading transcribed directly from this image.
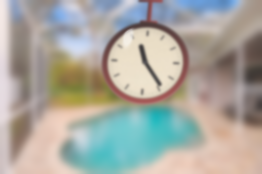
11:24
